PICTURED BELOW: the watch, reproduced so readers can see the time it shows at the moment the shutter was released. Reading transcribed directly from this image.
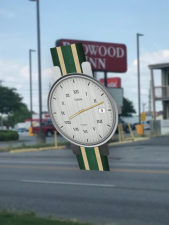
8:12
